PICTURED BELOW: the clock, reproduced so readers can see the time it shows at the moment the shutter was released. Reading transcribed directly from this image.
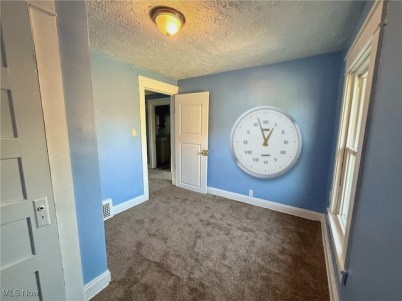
12:57
